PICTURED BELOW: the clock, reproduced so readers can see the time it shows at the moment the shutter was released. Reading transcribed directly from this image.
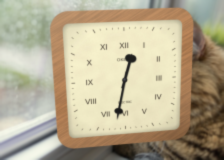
12:32
